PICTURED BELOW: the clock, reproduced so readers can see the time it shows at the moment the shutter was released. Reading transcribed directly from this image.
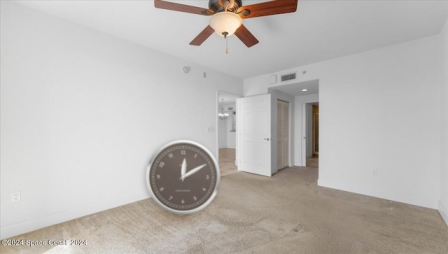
12:10
